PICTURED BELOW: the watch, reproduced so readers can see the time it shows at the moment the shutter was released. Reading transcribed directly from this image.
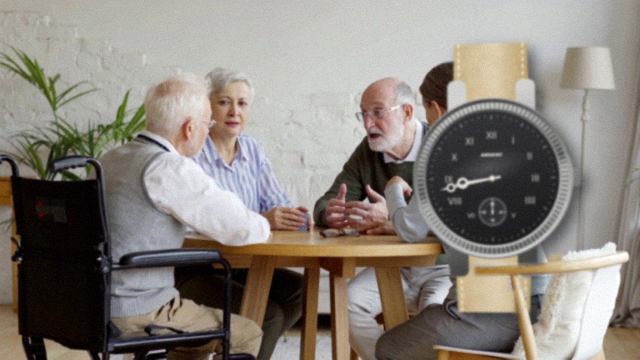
8:43
